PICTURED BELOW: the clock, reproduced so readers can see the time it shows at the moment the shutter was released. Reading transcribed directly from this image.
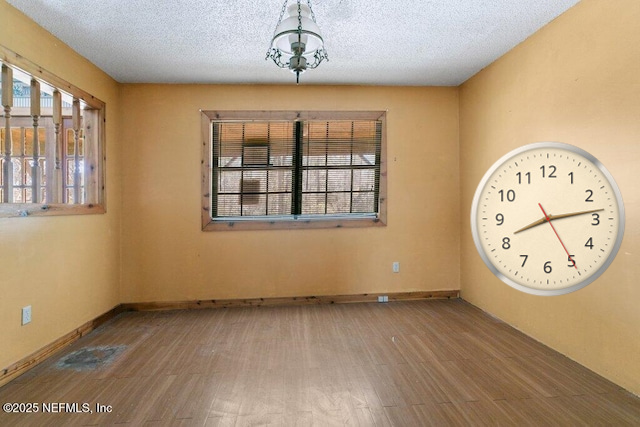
8:13:25
